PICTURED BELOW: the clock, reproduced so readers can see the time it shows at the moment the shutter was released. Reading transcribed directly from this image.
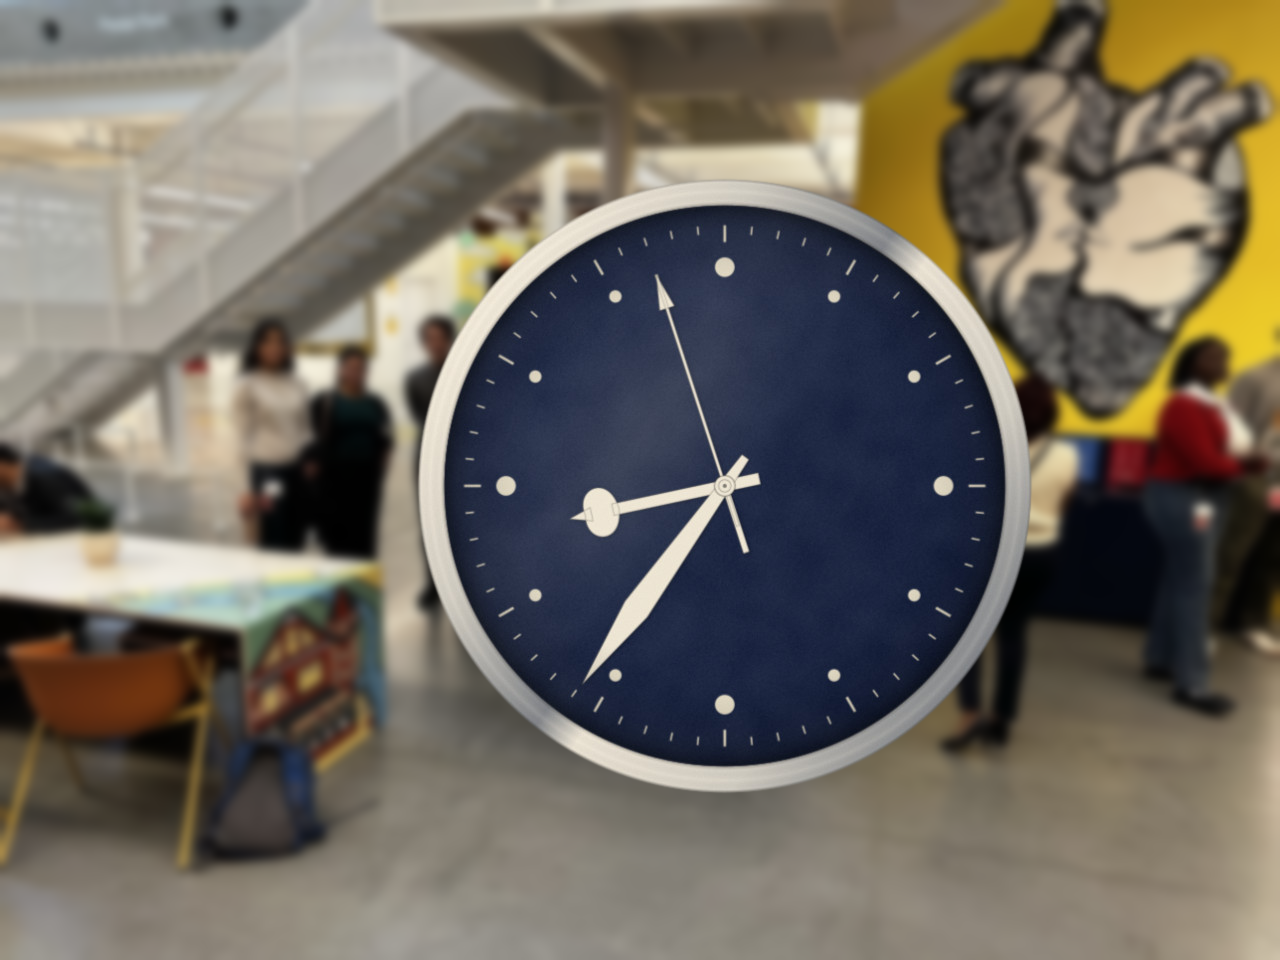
8:35:57
